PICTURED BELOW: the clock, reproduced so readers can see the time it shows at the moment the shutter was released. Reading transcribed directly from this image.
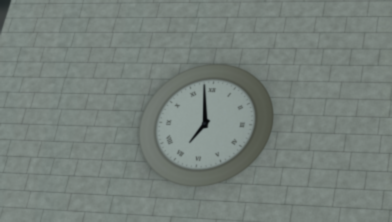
6:58
